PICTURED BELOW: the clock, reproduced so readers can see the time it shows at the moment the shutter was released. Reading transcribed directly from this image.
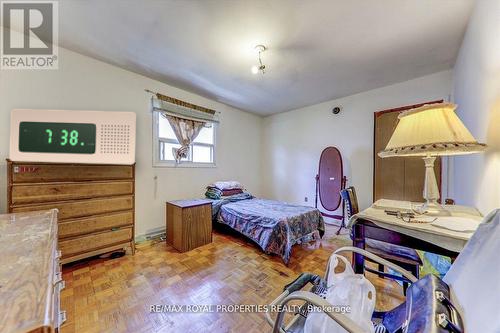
7:38
